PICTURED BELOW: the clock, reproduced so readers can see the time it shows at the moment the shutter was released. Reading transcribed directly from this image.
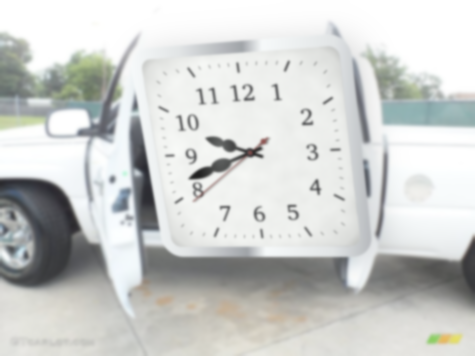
9:41:39
